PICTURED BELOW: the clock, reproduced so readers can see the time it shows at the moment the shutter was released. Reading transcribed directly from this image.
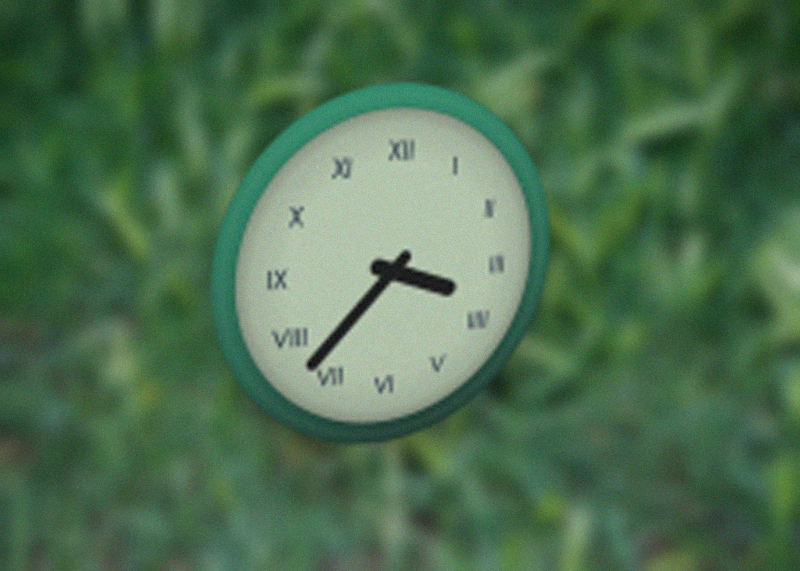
3:37
